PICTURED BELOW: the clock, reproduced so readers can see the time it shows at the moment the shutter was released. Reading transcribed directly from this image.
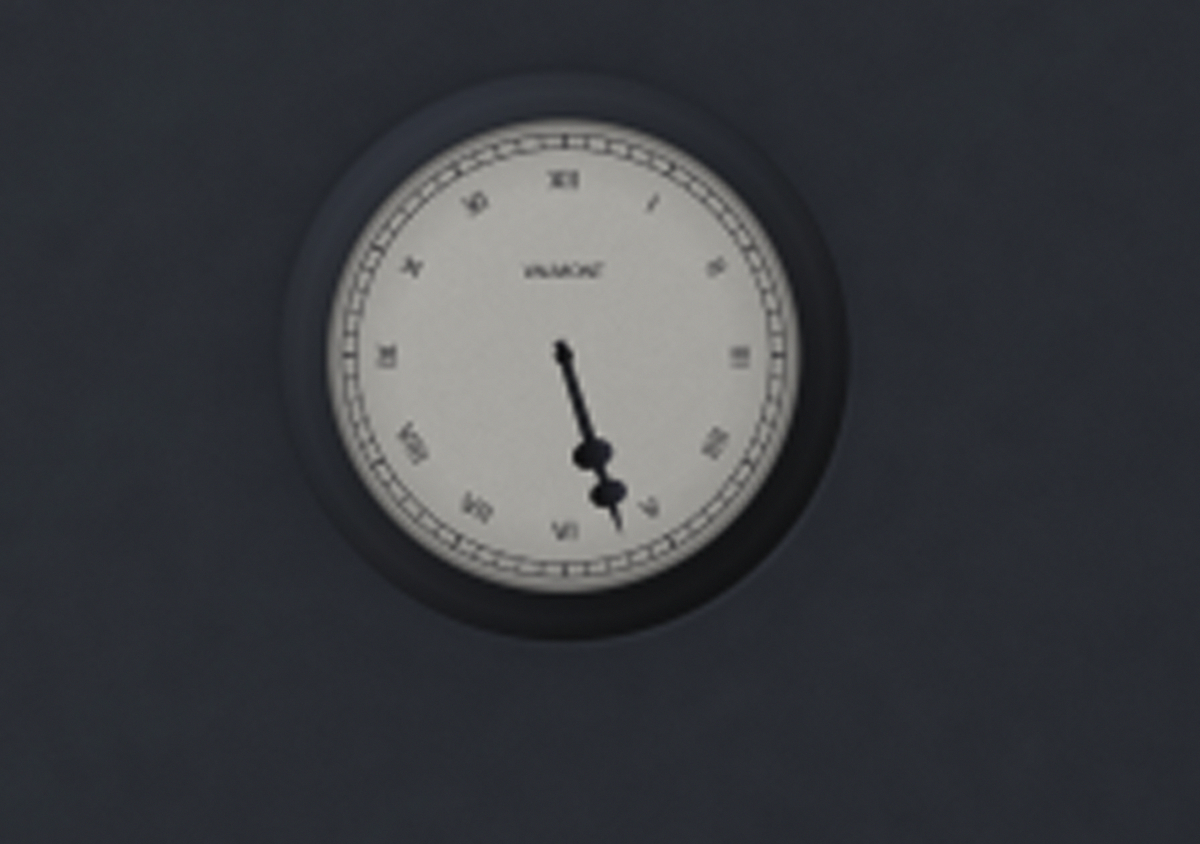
5:27
